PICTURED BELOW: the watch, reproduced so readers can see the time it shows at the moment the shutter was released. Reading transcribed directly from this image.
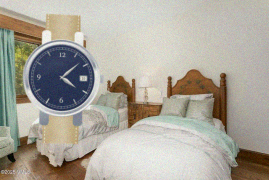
4:08
